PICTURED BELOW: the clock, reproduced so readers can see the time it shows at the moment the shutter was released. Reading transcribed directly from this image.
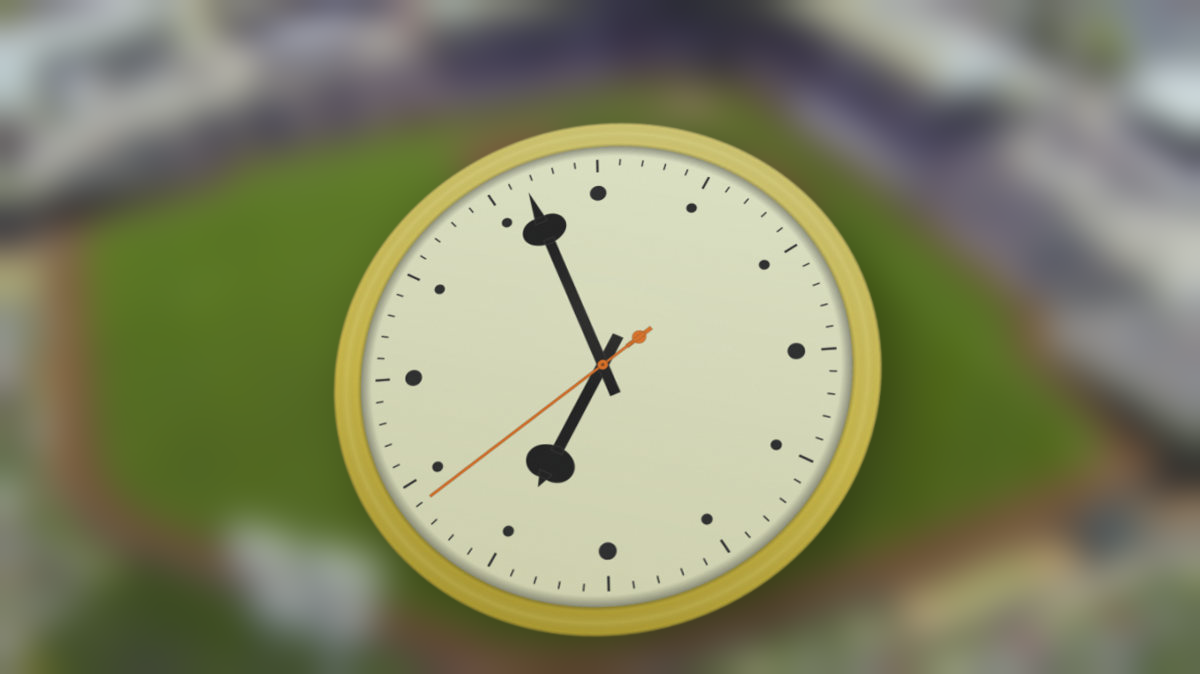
6:56:39
